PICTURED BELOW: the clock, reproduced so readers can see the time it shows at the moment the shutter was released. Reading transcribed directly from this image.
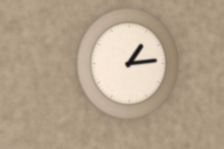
1:14
